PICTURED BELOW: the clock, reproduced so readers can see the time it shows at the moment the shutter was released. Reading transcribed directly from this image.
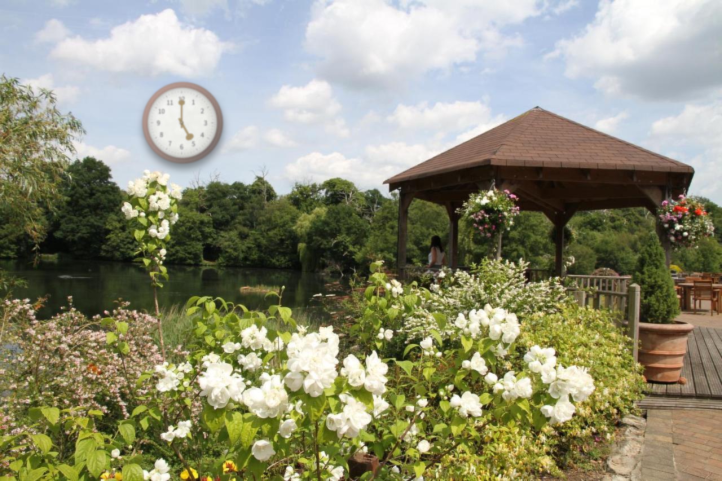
5:00
